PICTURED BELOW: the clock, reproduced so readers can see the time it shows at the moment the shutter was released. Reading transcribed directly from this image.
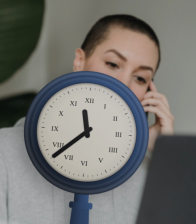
11:38
